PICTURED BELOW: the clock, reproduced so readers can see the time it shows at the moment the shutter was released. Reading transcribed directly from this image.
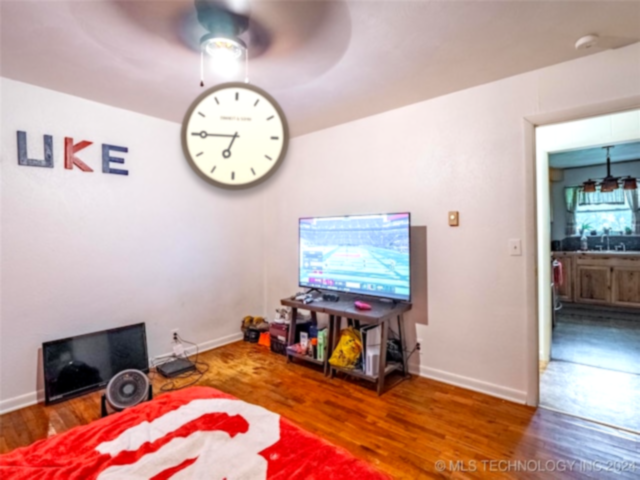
6:45
